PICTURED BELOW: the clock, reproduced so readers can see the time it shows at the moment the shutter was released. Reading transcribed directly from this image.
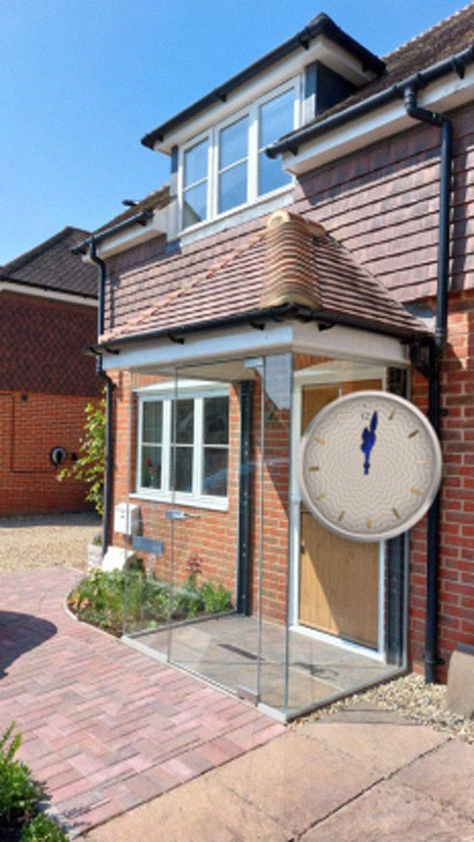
12:02
